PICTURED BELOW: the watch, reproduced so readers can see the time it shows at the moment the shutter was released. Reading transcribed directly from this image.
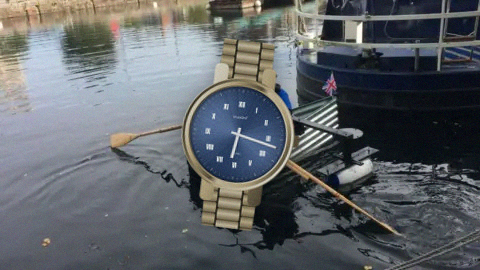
6:17
